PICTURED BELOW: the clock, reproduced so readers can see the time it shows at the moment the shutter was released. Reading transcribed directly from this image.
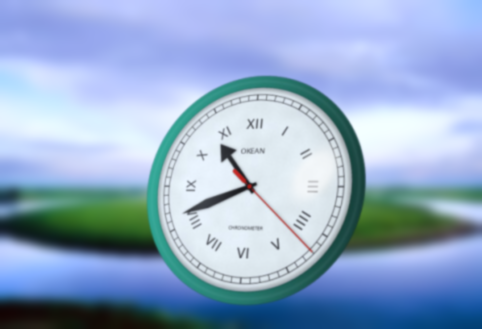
10:41:22
